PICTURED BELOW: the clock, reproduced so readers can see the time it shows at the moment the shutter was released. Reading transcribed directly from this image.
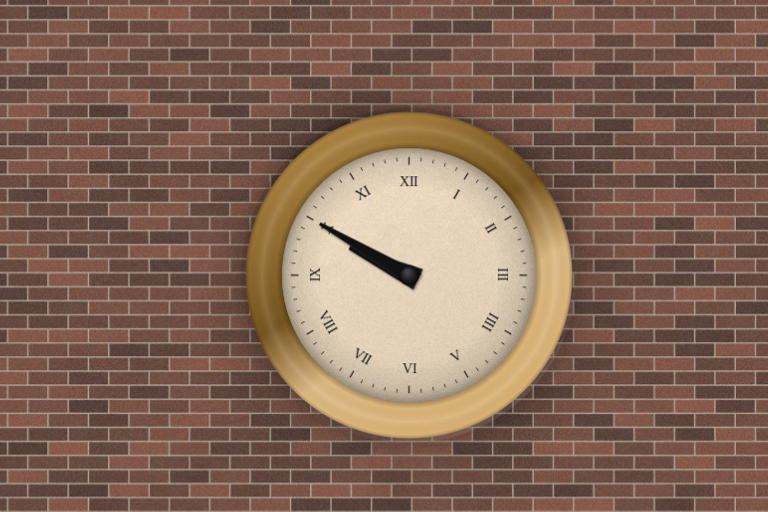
9:50
